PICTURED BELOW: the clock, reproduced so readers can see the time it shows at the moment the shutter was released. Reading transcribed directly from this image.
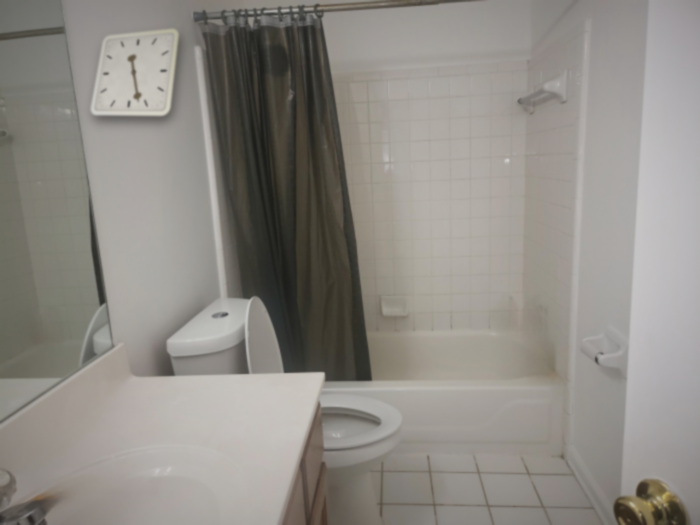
11:27
